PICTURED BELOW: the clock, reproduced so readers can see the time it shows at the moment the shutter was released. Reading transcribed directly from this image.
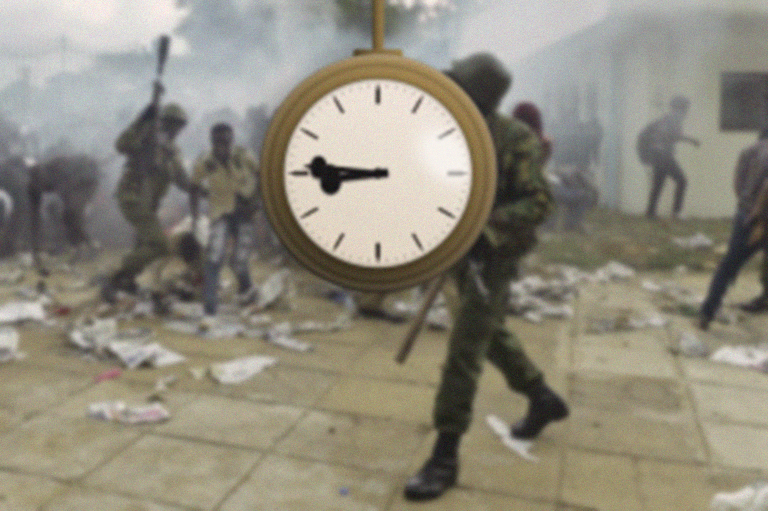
8:46
